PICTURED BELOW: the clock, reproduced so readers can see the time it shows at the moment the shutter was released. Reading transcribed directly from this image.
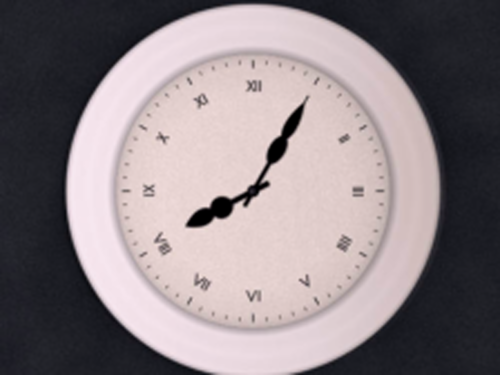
8:05
